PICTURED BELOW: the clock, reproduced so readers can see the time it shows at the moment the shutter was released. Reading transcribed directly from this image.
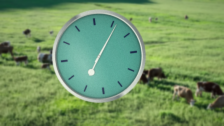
7:06
